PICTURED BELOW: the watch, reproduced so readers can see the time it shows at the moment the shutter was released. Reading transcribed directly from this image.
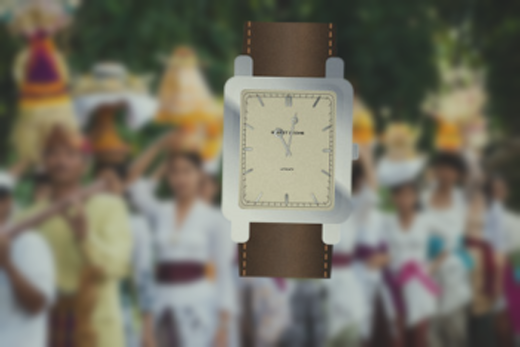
11:02
